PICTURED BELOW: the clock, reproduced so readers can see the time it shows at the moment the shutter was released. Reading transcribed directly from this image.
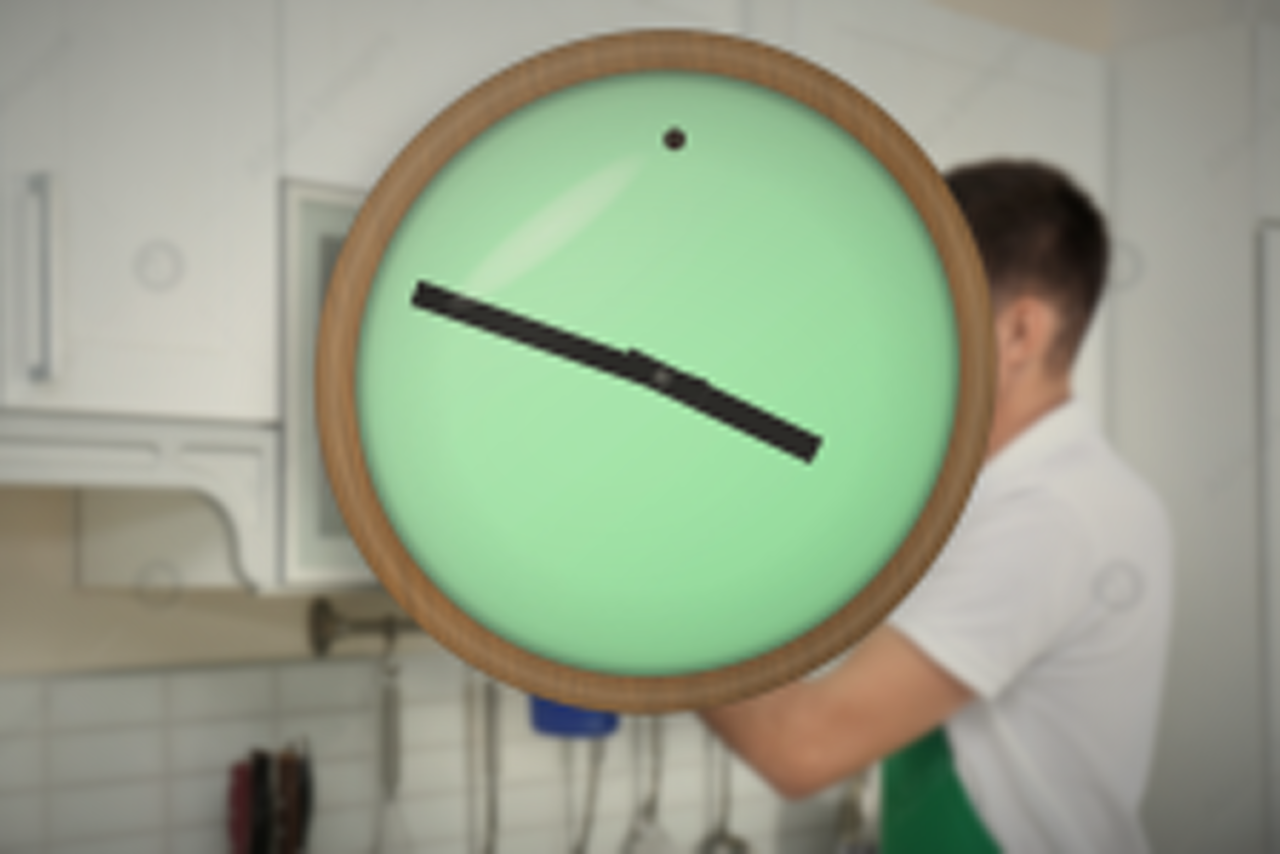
3:48
